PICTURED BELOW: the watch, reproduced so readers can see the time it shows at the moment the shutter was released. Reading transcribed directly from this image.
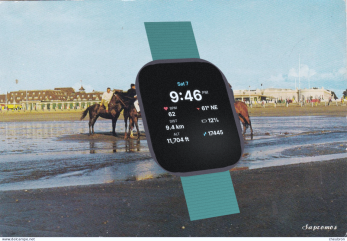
9:46
